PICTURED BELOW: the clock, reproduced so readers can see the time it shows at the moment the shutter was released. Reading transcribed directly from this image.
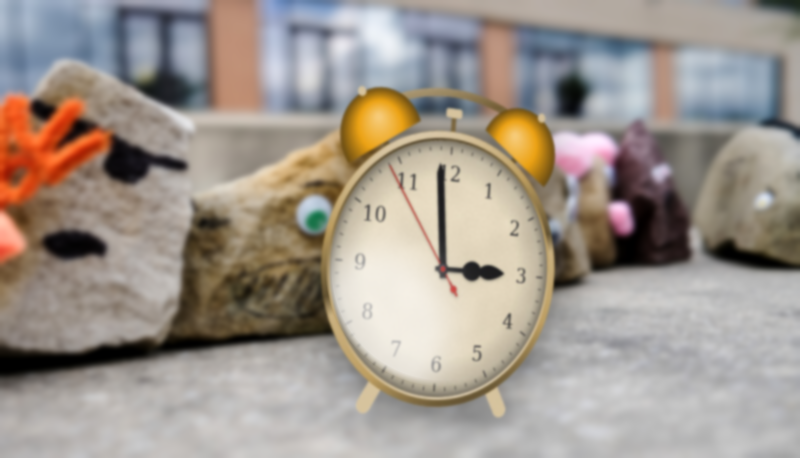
2:58:54
